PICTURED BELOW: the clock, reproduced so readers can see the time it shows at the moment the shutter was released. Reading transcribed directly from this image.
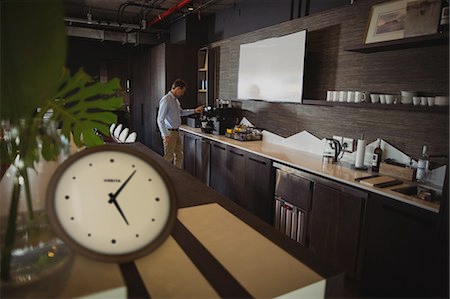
5:06
